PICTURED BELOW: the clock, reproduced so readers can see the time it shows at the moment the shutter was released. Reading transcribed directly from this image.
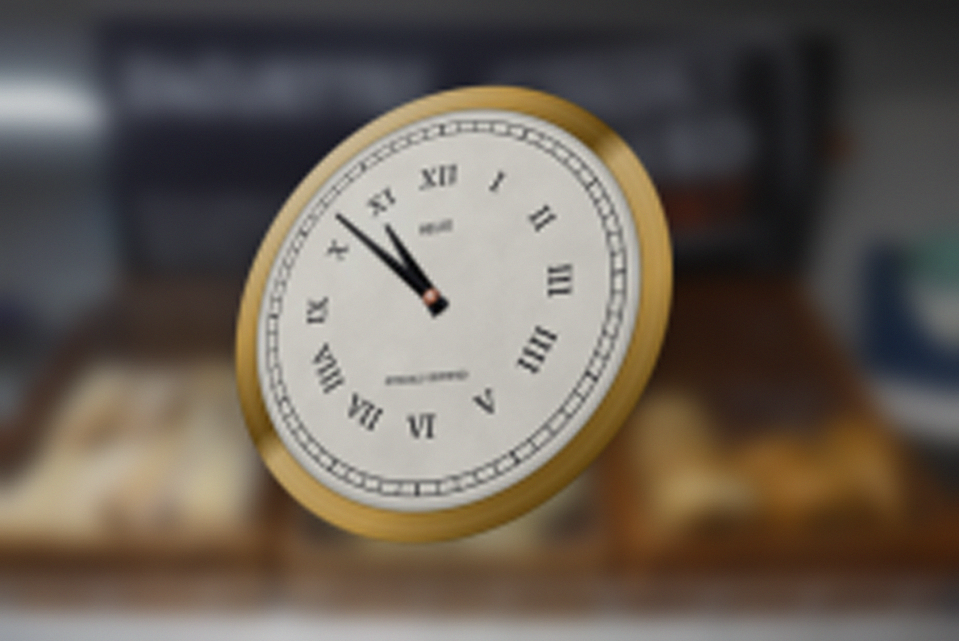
10:52
